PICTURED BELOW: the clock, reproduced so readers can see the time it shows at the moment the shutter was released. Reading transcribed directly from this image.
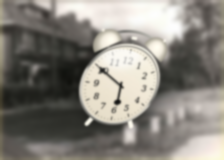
5:50
